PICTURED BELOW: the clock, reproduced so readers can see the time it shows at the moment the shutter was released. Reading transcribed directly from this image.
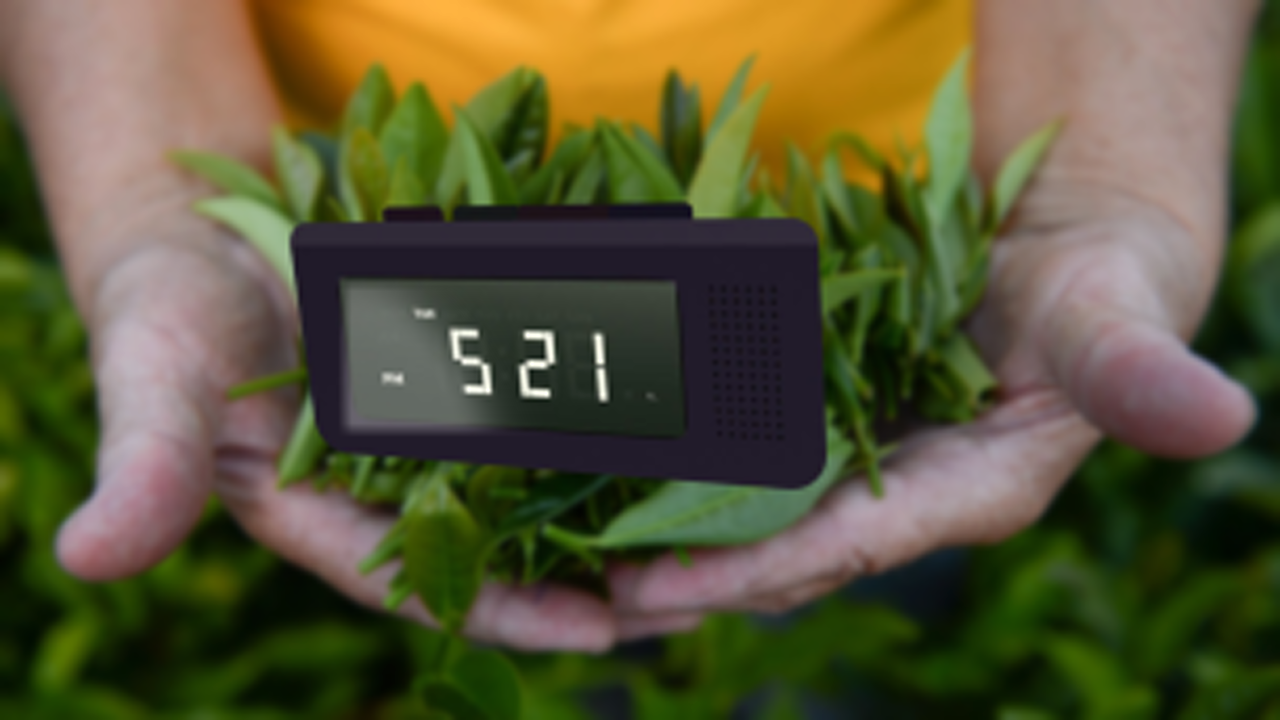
5:21
